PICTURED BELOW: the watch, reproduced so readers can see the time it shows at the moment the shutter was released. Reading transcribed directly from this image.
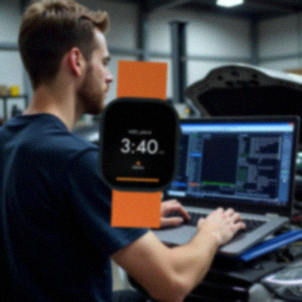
3:40
